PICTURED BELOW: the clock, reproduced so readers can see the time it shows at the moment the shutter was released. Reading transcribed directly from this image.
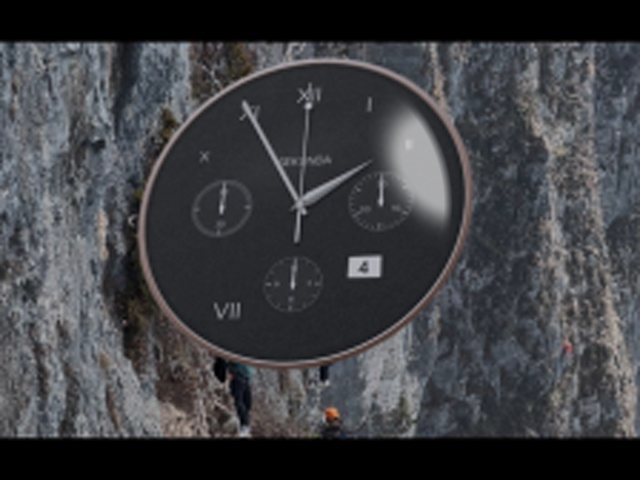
1:55
